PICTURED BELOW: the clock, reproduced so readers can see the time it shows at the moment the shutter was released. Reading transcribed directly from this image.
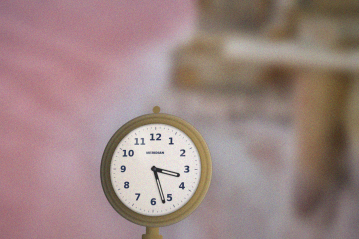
3:27
